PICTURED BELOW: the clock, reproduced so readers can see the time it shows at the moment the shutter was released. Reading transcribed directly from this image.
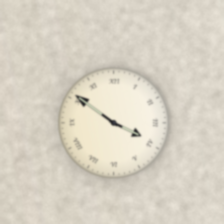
3:51
